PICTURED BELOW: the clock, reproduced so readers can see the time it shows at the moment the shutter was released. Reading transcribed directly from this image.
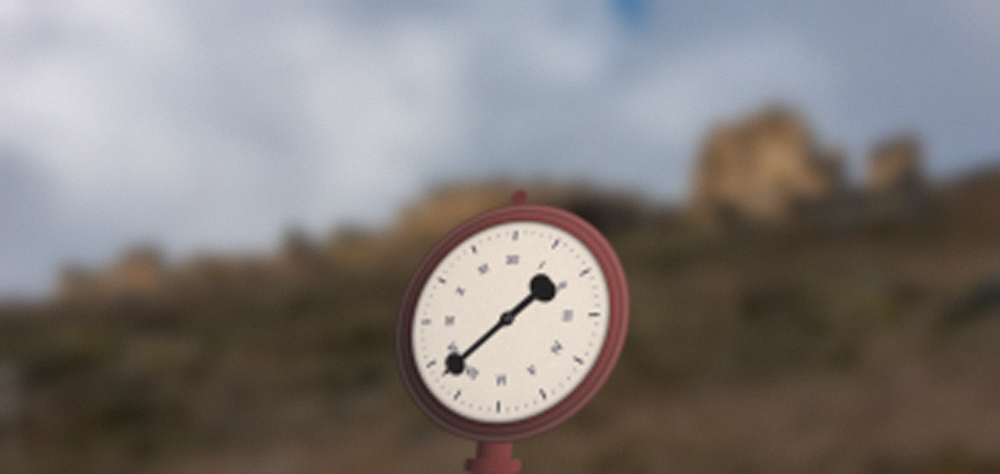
1:38
